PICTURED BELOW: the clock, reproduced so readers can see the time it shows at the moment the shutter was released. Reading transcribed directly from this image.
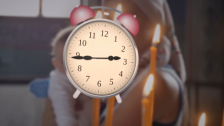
2:44
